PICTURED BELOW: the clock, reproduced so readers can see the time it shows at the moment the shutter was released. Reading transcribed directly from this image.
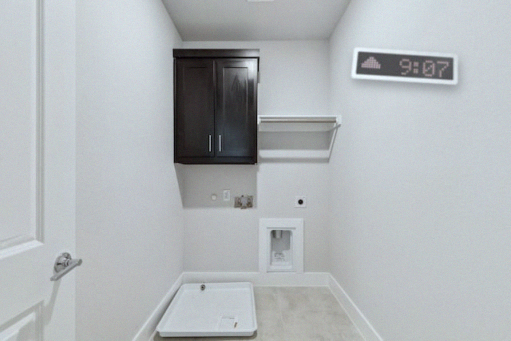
9:07
